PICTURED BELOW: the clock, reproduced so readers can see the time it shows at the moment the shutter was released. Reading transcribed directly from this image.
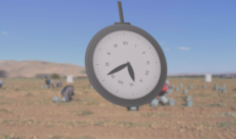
5:41
